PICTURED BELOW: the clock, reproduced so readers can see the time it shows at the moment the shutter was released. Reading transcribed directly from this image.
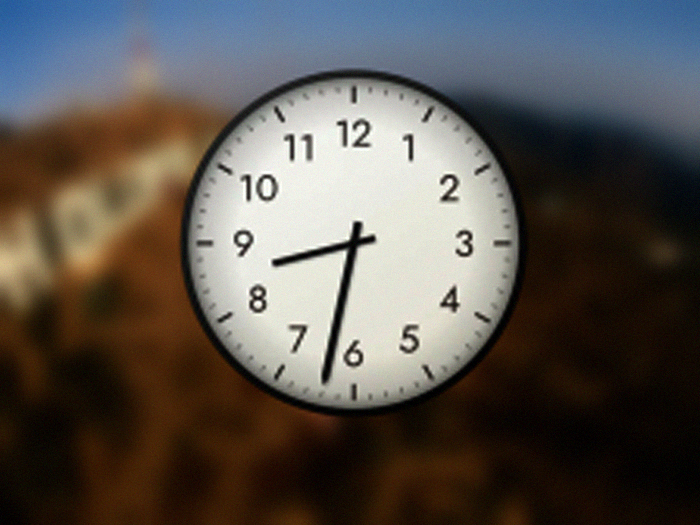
8:32
